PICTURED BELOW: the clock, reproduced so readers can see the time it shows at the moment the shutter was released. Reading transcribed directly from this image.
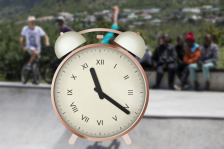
11:21
